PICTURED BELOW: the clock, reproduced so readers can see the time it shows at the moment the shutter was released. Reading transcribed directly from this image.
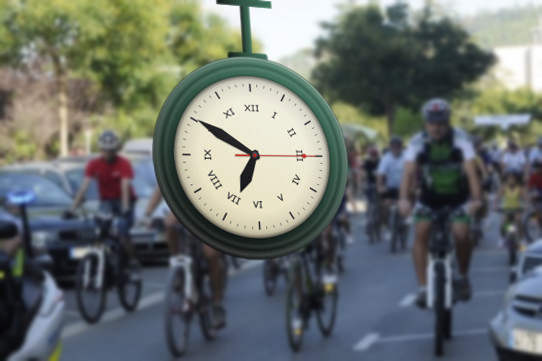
6:50:15
